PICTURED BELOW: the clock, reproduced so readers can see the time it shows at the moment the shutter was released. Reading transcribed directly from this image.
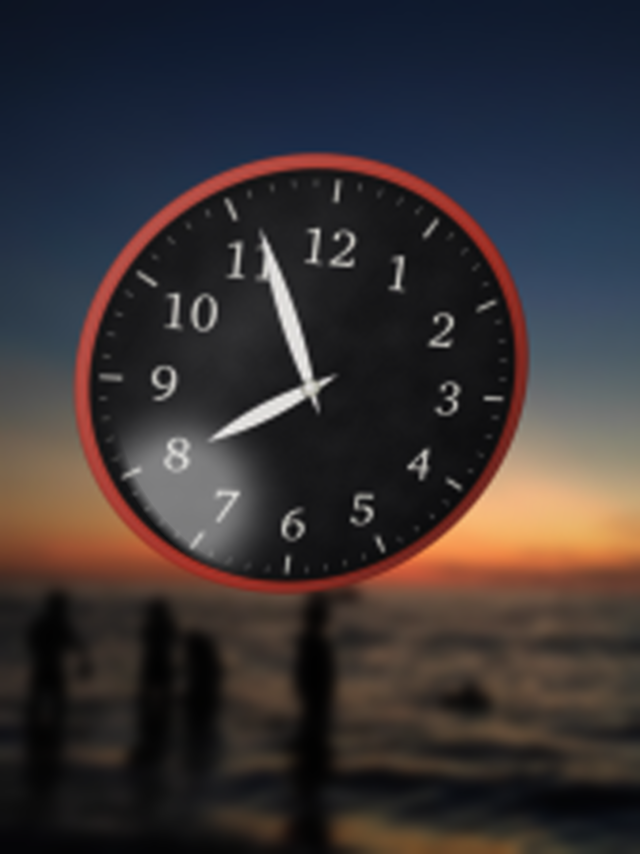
7:56
